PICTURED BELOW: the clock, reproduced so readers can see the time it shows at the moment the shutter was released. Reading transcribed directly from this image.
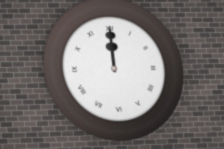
12:00
